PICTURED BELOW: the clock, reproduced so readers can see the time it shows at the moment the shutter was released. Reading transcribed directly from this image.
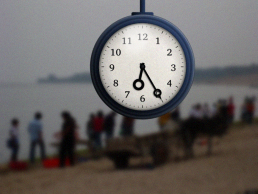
6:25
